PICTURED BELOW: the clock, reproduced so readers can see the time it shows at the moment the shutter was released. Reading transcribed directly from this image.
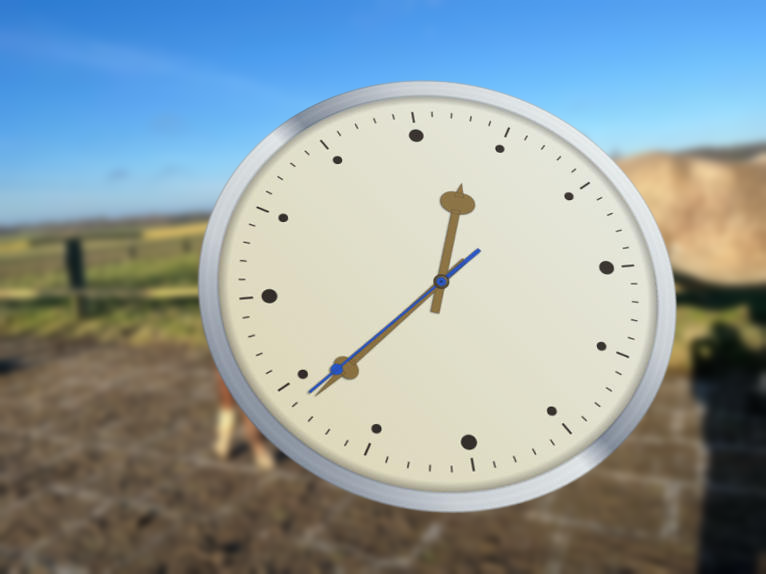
12:38:39
